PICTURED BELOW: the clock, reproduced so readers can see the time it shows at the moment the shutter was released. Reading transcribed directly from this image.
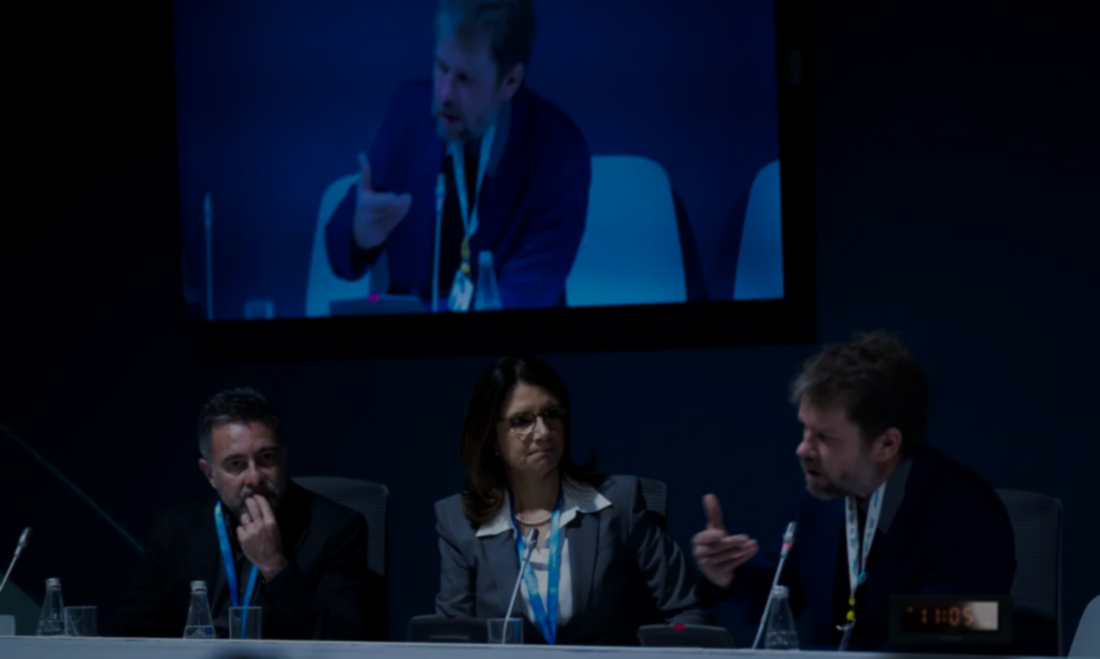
11:05
